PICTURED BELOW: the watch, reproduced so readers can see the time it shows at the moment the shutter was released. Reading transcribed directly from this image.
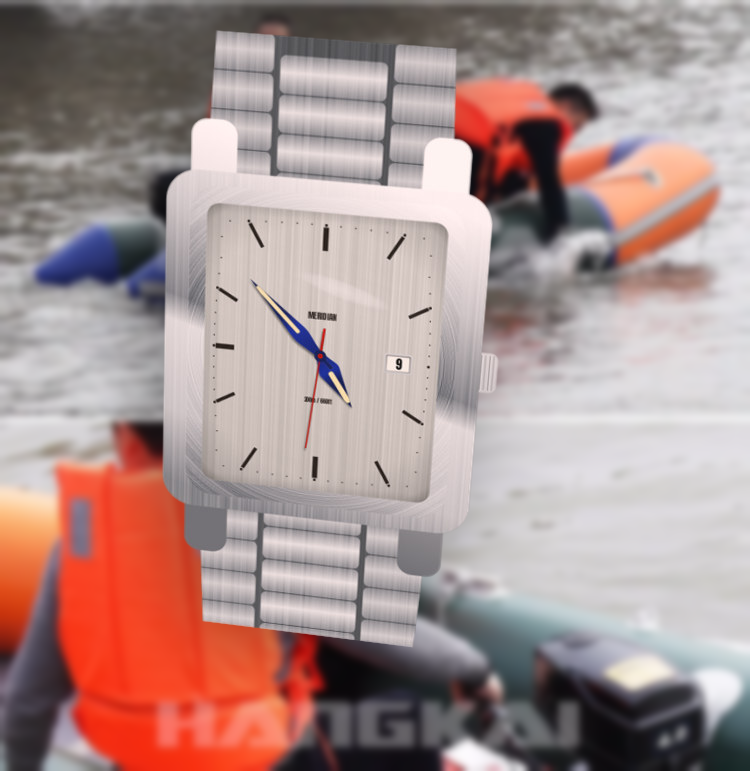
4:52:31
